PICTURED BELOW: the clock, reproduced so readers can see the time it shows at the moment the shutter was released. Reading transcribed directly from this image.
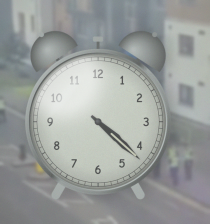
4:22
